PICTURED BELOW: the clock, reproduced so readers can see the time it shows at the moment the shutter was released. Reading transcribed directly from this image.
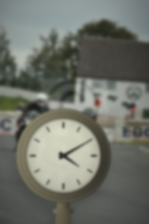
4:10
